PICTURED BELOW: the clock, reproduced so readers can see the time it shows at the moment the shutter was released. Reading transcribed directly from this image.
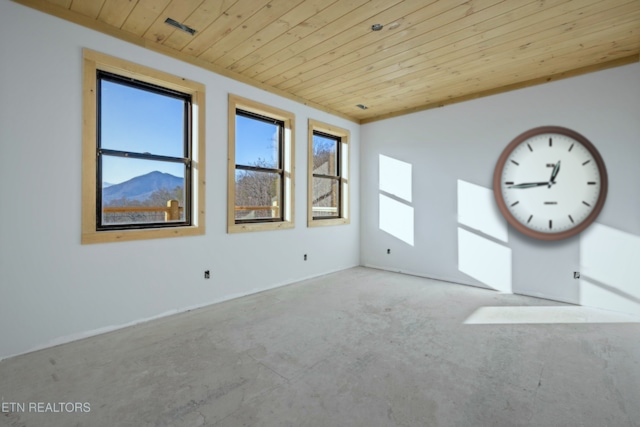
12:44
